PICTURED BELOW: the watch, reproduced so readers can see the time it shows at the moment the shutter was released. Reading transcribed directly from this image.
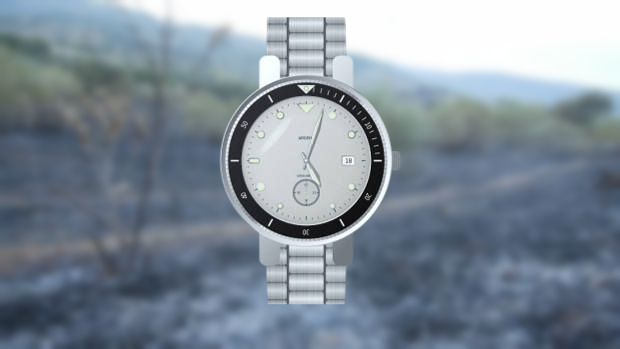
5:03
